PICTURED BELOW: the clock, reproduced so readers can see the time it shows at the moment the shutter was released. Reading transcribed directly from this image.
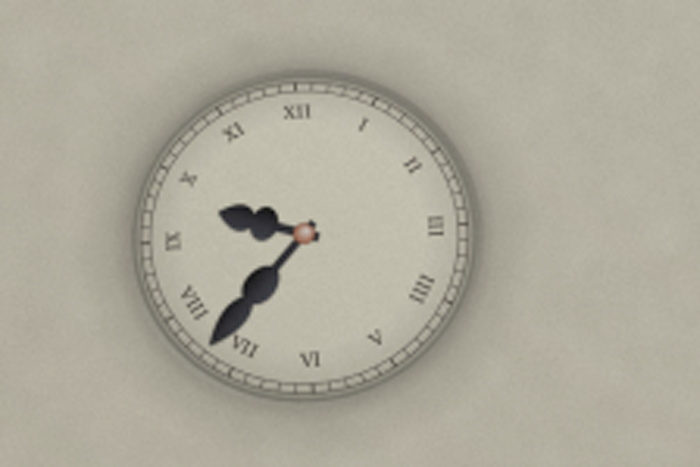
9:37
